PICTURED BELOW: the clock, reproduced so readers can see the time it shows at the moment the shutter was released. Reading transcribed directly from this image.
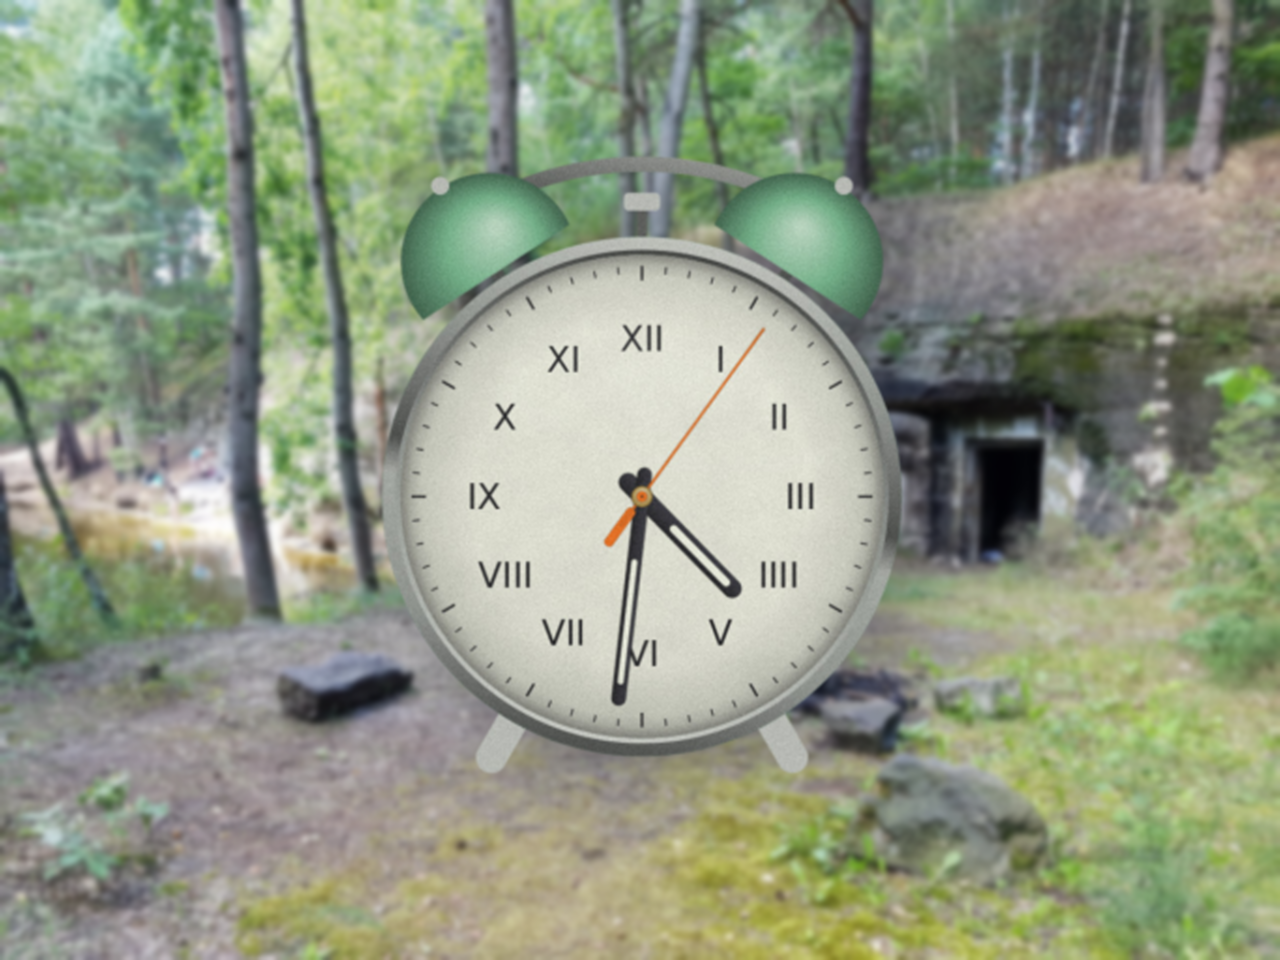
4:31:06
